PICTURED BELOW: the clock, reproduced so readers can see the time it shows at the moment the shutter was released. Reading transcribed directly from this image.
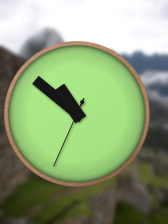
10:51:34
